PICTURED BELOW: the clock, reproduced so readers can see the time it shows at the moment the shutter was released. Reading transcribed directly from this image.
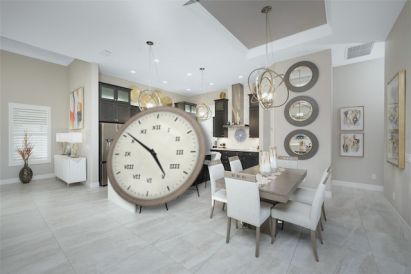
4:51
